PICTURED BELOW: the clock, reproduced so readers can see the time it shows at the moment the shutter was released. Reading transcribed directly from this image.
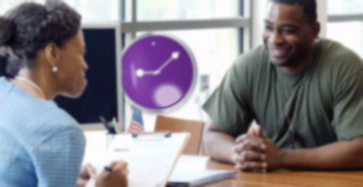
9:09
